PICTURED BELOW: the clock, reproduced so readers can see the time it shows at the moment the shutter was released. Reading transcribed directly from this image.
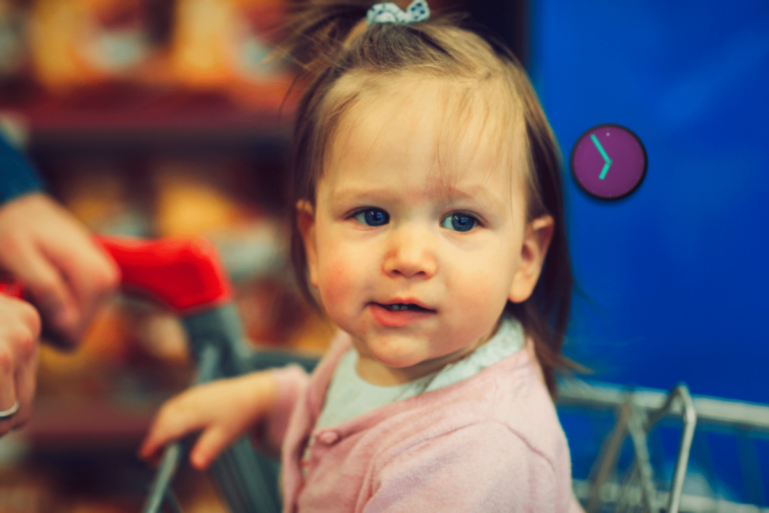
6:55
